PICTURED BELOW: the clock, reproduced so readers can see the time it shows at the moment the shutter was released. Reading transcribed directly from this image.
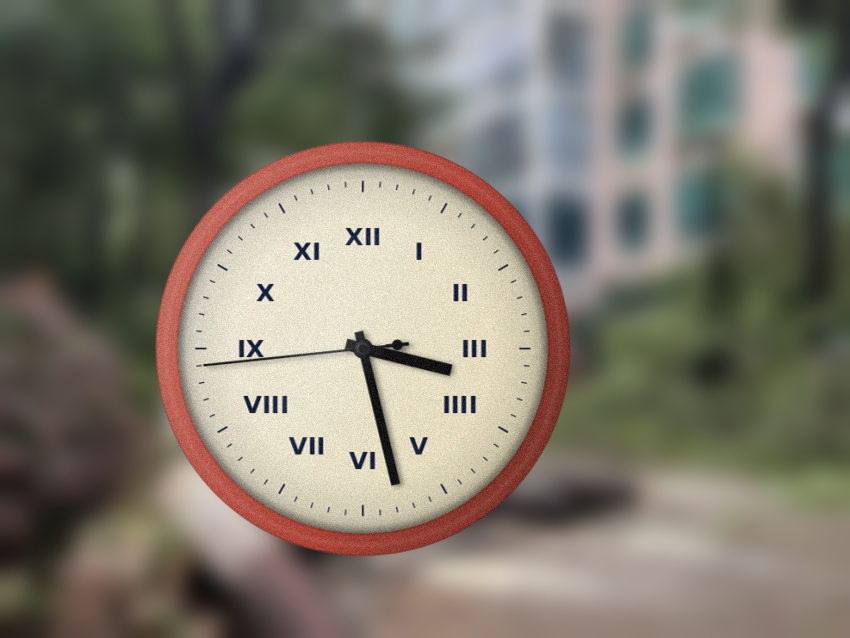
3:27:44
